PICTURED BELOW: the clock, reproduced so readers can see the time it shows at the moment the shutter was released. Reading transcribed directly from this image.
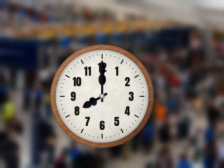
8:00
